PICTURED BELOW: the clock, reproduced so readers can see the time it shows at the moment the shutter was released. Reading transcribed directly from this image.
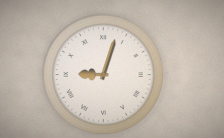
9:03
